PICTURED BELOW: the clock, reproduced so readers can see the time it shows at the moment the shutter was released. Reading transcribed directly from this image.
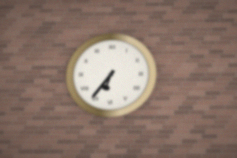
6:36
